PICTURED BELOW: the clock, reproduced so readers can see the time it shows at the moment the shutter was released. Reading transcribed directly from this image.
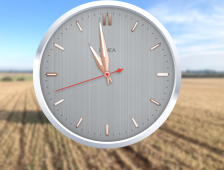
10:58:42
